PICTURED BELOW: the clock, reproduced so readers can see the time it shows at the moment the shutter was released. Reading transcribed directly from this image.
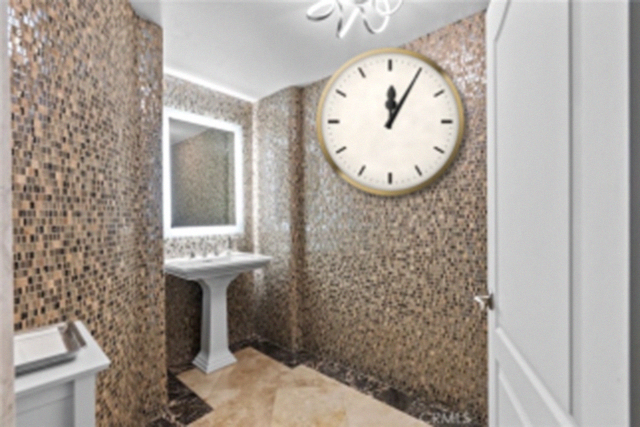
12:05
